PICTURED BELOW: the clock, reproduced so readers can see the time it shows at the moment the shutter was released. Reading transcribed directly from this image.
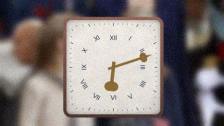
6:12
